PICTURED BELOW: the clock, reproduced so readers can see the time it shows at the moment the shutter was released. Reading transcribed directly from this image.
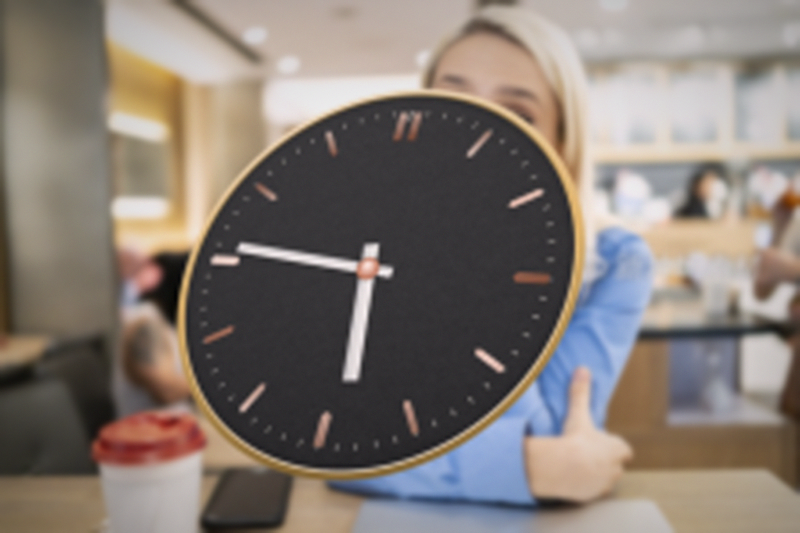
5:46
